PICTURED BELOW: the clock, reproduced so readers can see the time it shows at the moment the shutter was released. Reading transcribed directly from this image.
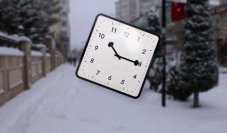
10:15
